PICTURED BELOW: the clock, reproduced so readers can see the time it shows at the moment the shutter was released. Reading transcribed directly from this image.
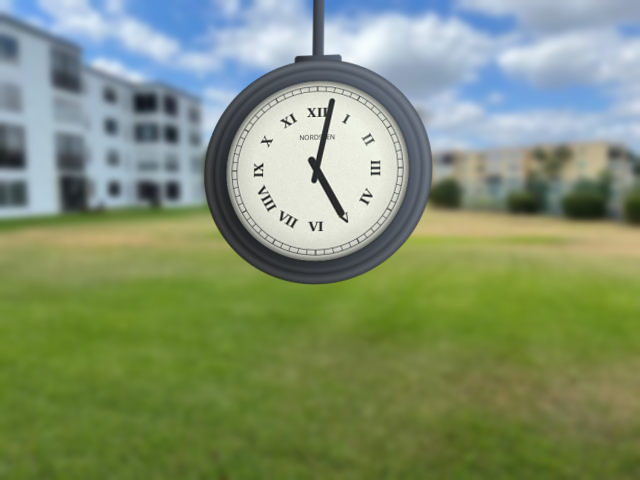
5:02
